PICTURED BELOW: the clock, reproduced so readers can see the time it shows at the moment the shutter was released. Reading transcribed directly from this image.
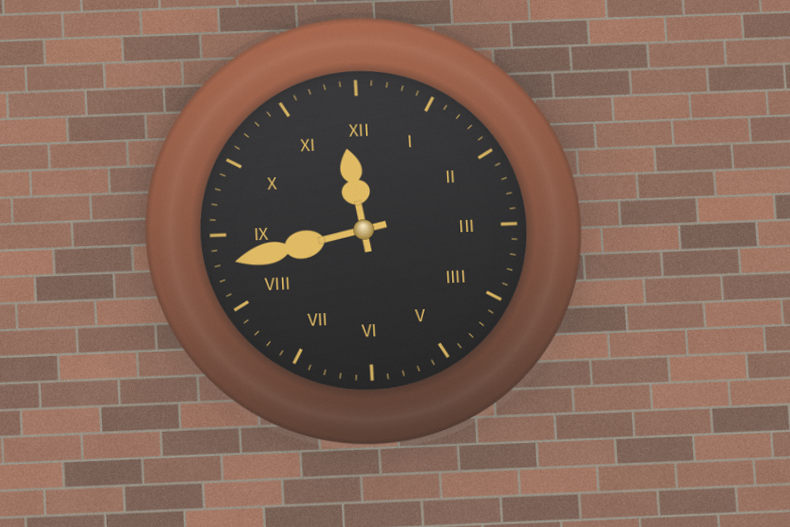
11:43
